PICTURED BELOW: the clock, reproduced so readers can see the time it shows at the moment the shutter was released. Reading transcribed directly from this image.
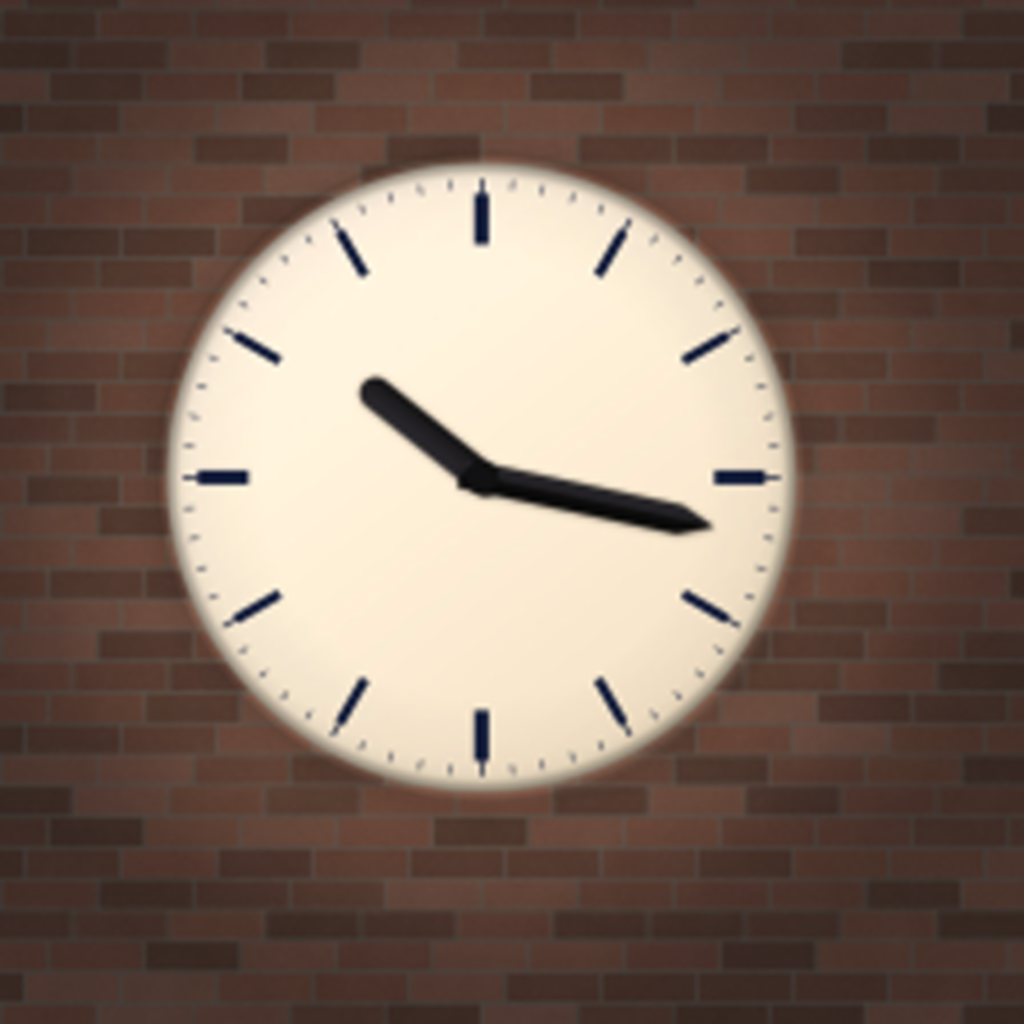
10:17
